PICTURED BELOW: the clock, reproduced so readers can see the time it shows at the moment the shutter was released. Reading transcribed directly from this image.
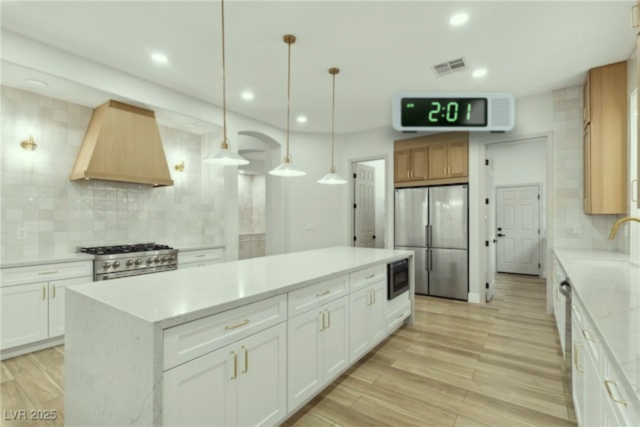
2:01
